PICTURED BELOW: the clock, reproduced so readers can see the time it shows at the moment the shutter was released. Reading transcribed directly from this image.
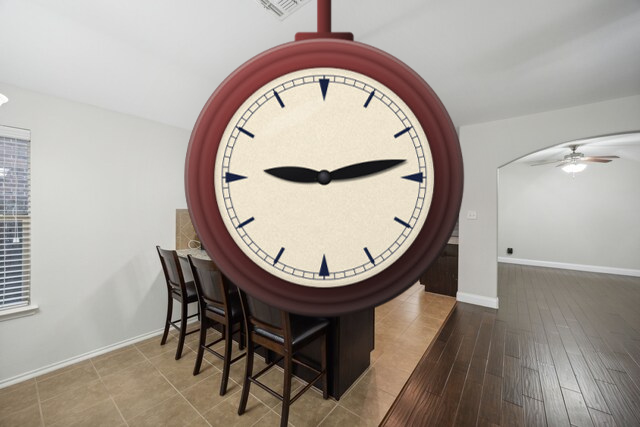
9:13
